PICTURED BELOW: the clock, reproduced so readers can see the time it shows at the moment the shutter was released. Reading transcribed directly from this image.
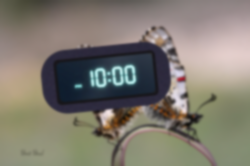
10:00
